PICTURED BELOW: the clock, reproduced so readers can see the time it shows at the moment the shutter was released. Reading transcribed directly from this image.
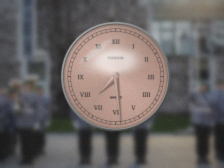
7:29
